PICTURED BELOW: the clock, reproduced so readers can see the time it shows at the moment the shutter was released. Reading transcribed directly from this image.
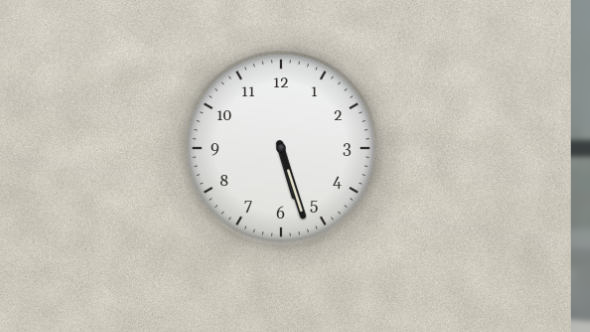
5:27
